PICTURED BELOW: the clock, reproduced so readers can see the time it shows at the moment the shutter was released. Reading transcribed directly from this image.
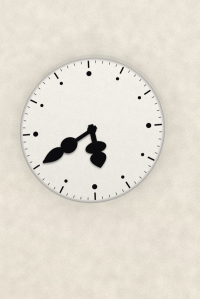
5:40
